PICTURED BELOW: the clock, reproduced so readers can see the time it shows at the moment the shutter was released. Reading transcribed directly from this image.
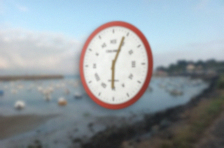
6:04
